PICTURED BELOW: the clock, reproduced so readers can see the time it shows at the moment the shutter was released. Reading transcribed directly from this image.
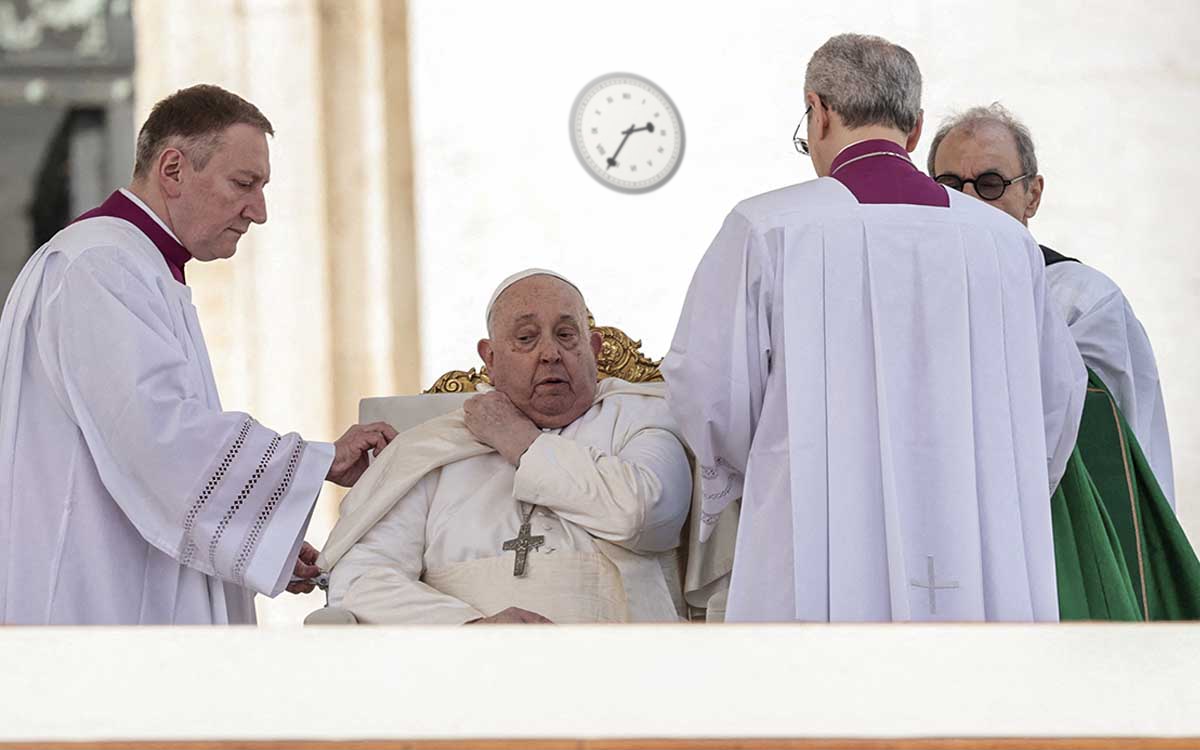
2:36
